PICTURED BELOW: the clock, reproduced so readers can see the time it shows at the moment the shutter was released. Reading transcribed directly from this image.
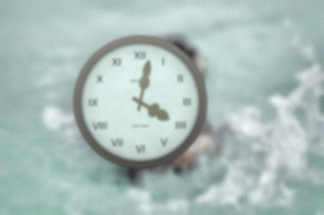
4:02
